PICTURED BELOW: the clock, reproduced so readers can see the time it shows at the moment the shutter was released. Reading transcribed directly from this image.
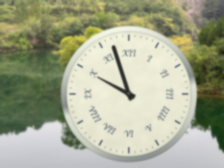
9:57
